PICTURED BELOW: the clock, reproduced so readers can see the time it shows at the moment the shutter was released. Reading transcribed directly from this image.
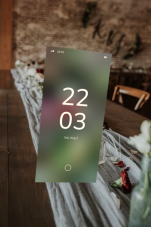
22:03
